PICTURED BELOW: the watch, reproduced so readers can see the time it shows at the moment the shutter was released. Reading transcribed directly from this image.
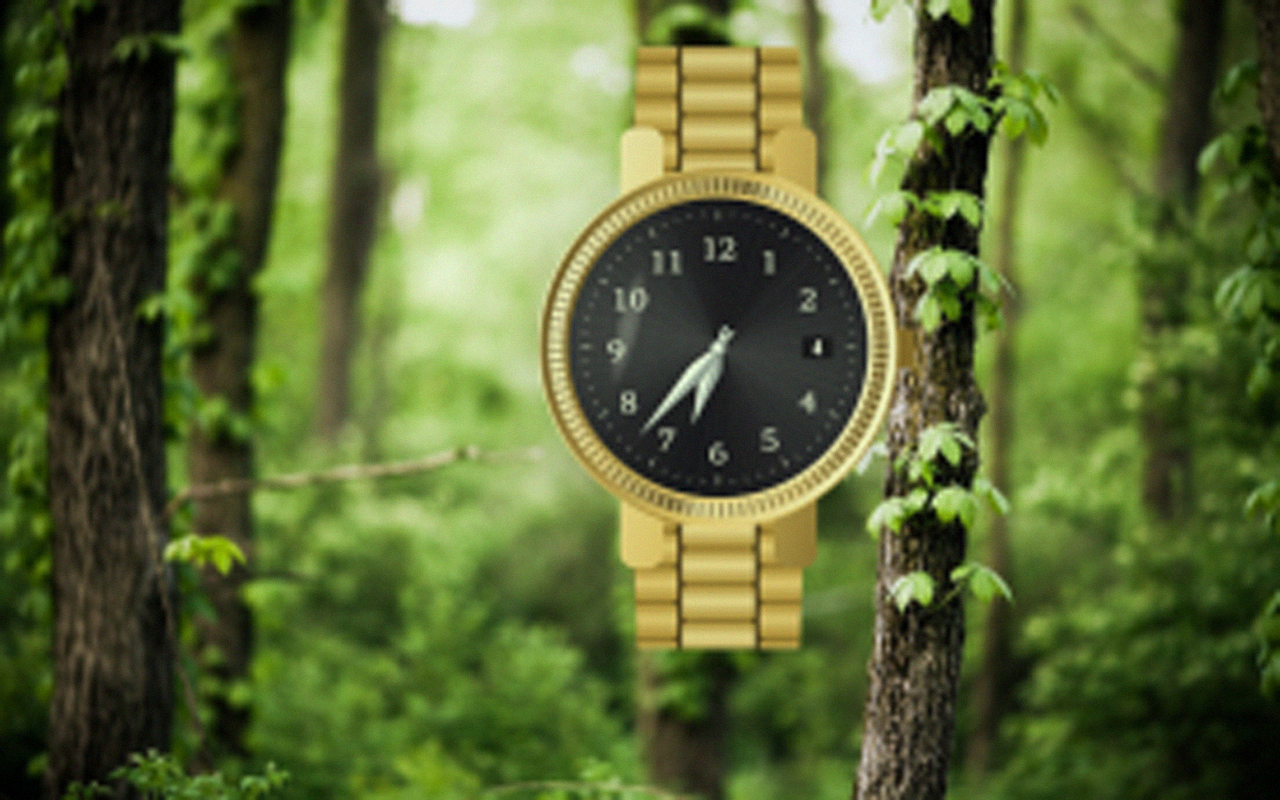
6:37
